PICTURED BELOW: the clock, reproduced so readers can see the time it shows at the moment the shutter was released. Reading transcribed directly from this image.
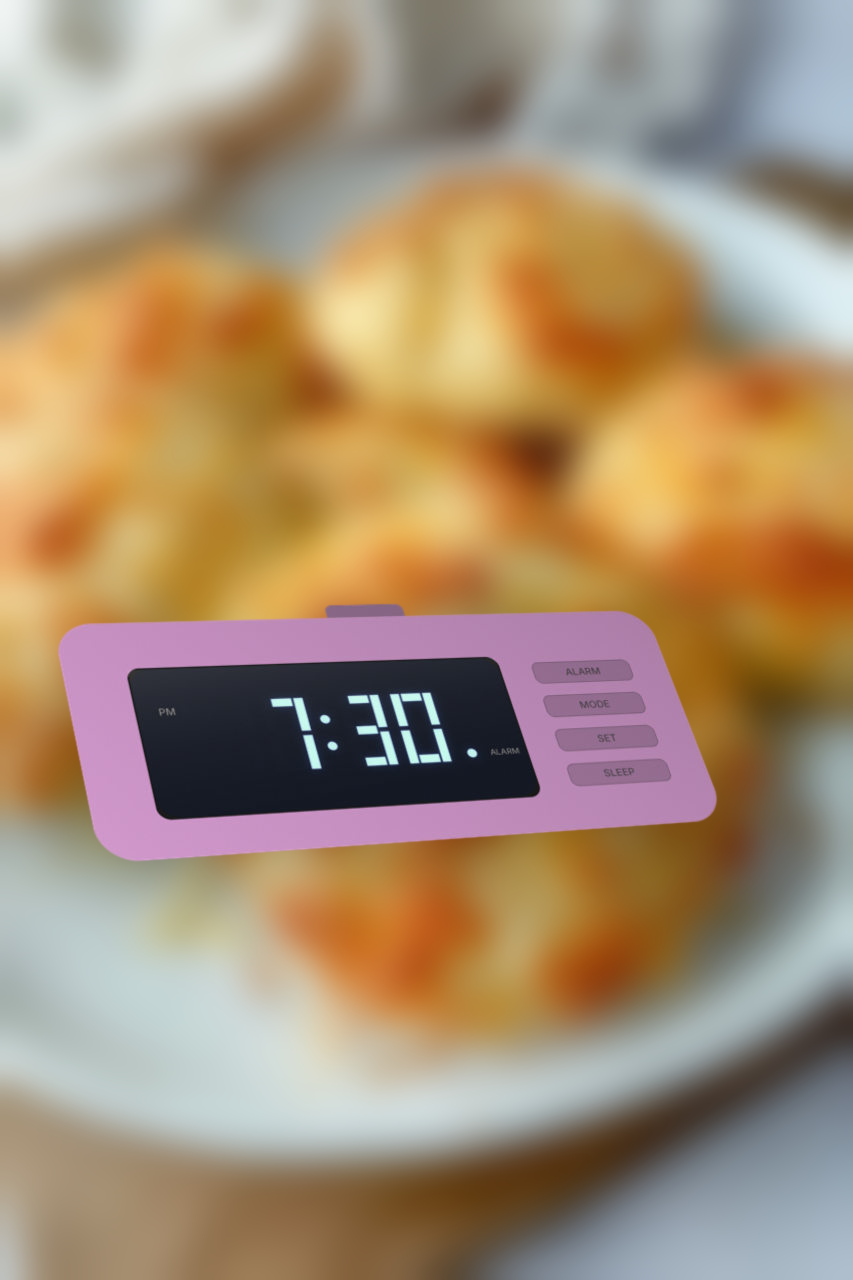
7:30
